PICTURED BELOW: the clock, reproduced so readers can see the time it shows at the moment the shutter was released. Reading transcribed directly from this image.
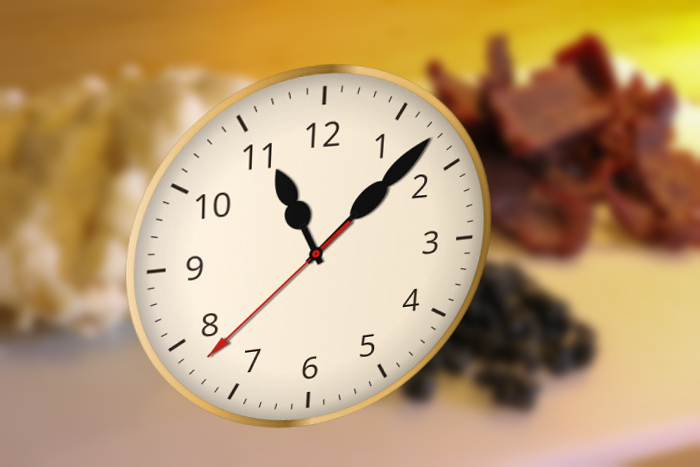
11:07:38
